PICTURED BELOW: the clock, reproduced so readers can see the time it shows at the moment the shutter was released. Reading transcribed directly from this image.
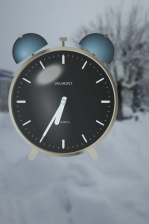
6:35
